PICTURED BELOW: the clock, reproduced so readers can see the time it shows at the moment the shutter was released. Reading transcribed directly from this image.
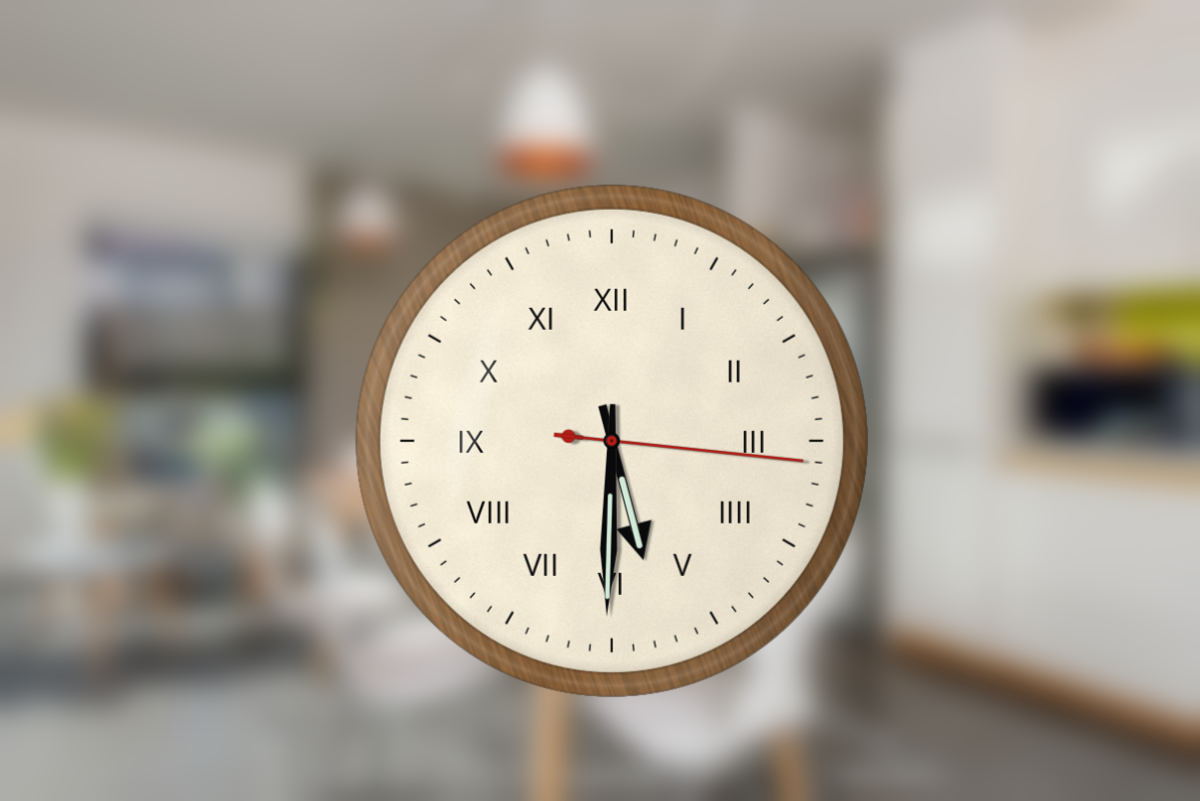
5:30:16
